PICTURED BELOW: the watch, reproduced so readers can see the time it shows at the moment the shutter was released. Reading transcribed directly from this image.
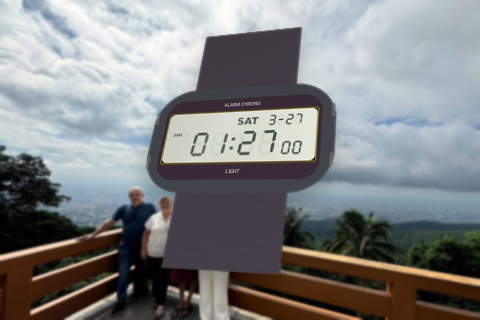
1:27:00
